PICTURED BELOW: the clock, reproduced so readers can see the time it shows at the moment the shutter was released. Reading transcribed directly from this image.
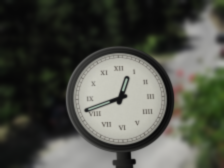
12:42
